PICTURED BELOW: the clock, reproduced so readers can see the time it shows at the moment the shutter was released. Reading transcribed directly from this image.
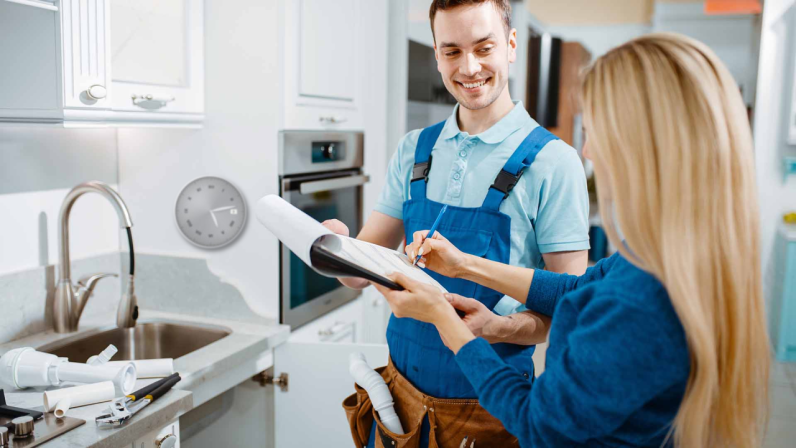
5:13
